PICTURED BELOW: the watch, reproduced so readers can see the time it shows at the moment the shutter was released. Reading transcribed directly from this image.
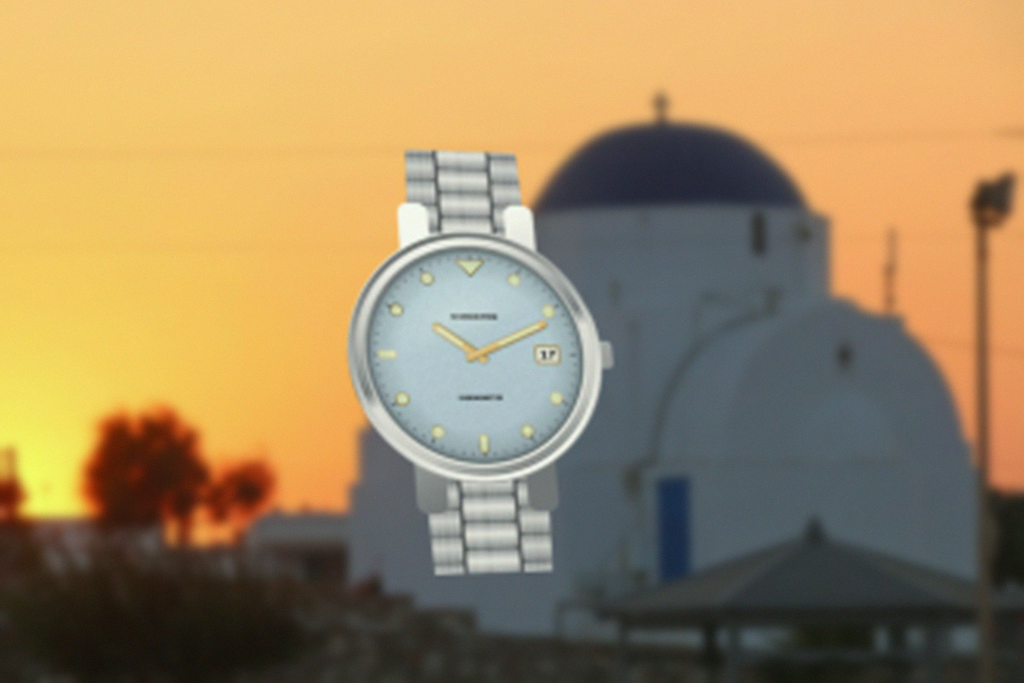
10:11
